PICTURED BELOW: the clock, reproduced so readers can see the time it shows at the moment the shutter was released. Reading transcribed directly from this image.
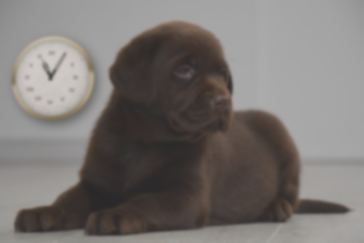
11:05
